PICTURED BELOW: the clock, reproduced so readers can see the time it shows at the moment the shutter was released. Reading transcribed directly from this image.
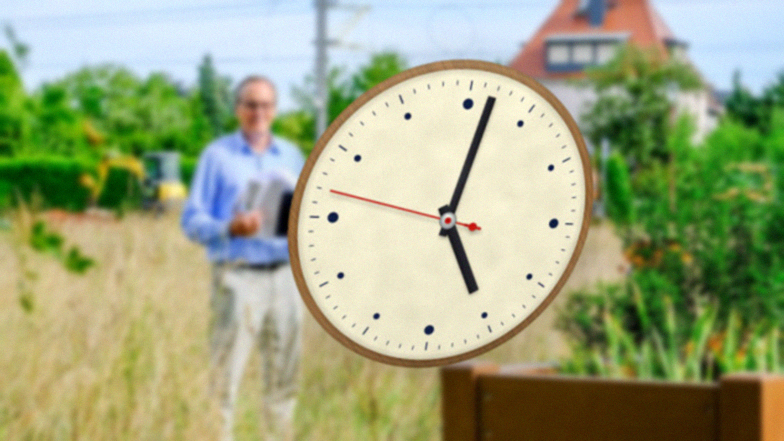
5:01:47
